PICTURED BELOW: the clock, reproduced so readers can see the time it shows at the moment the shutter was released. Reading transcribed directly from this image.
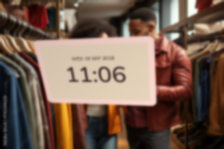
11:06
